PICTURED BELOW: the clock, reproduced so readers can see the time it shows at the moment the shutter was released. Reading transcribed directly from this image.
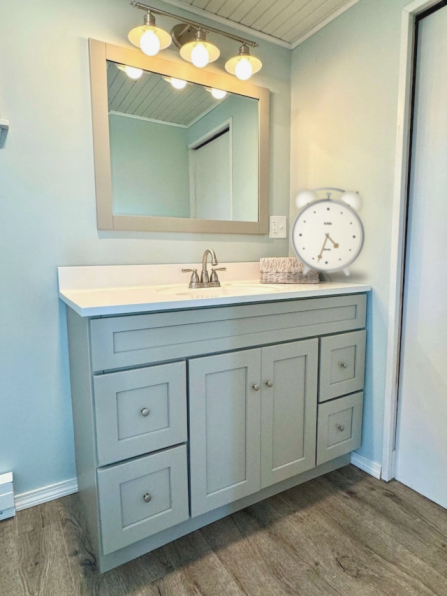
4:33
